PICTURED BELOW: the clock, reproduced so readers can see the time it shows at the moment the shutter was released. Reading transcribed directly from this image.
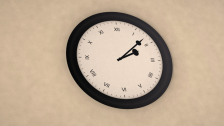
2:08
